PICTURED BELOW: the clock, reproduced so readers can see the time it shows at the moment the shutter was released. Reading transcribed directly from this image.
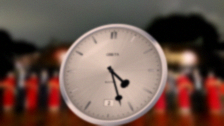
4:27
